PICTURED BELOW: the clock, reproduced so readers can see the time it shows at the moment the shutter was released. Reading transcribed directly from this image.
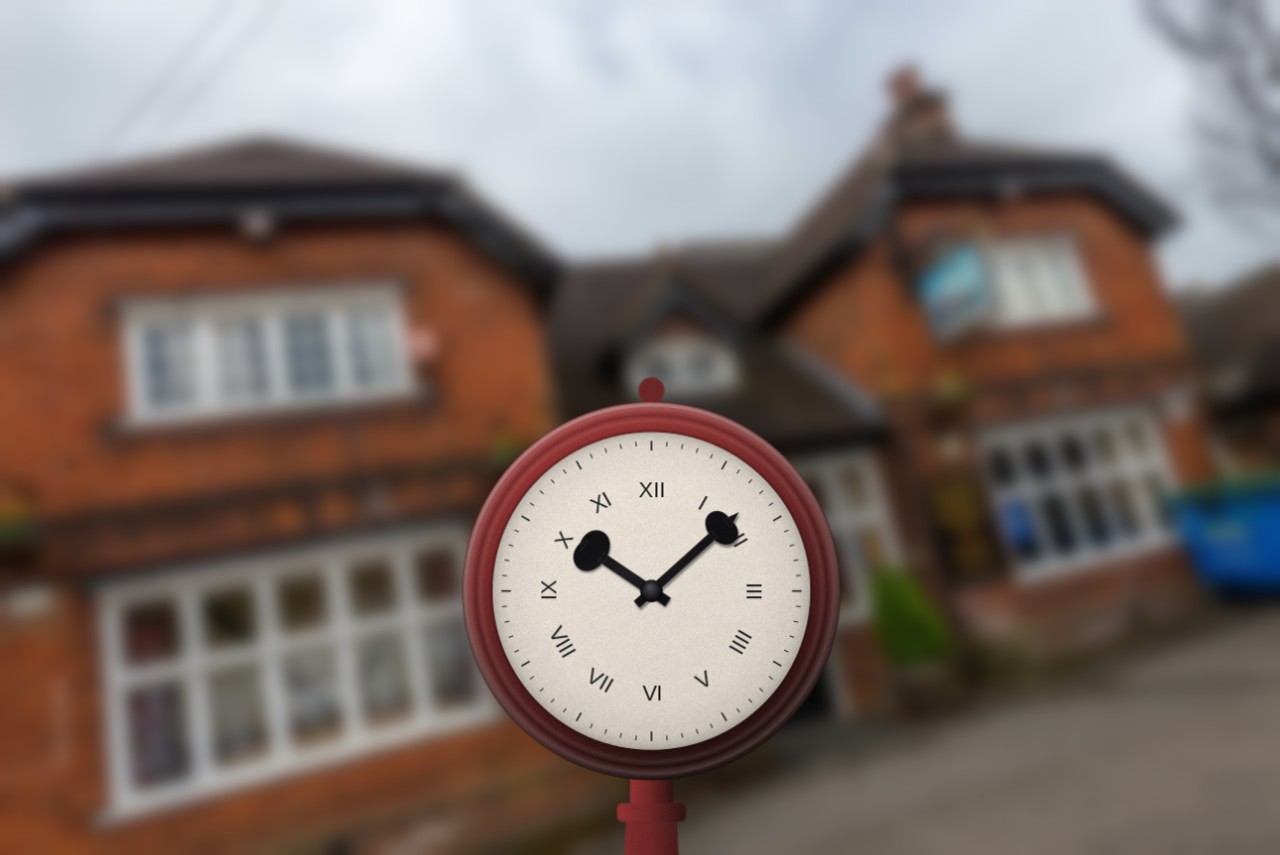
10:08
